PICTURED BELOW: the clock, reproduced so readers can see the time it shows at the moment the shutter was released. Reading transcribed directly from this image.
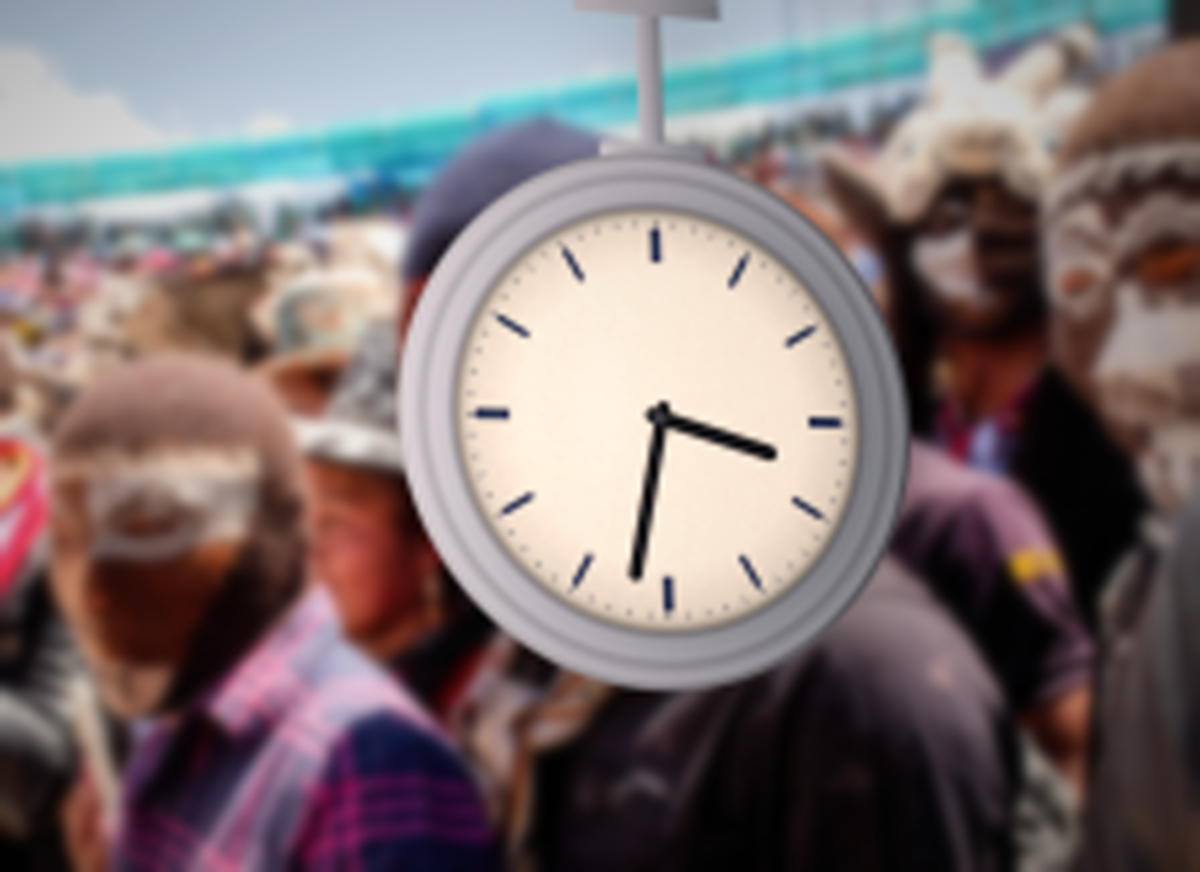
3:32
